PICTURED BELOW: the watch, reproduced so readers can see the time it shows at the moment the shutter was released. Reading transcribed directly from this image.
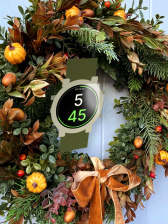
5:45
